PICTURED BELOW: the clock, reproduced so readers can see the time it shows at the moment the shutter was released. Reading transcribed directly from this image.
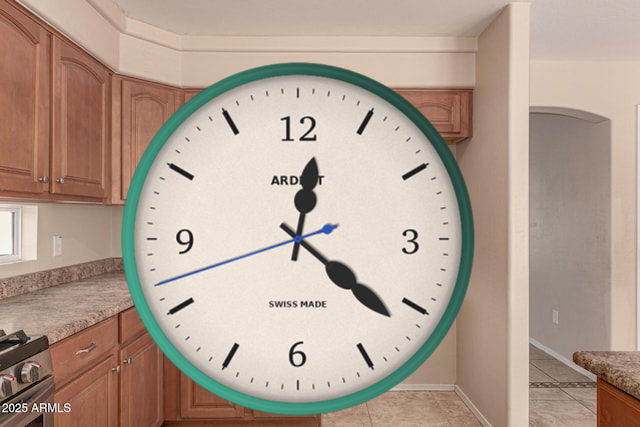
12:21:42
